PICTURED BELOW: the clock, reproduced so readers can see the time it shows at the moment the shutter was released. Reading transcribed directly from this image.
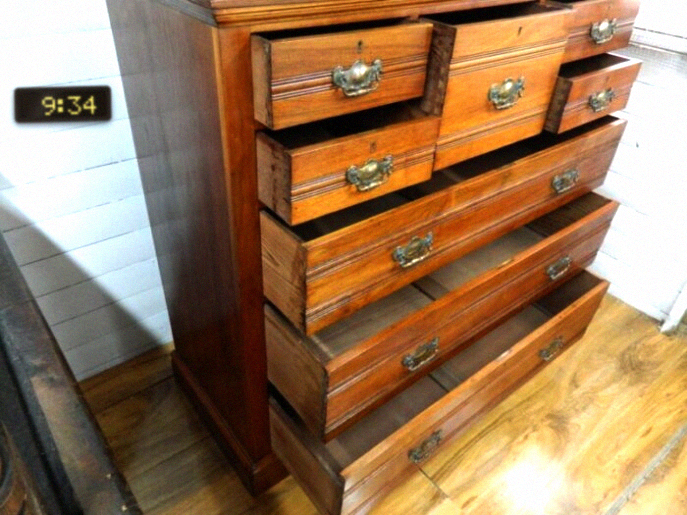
9:34
